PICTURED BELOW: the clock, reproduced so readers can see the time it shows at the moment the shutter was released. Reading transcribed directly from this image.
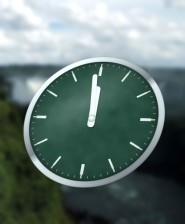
11:59
